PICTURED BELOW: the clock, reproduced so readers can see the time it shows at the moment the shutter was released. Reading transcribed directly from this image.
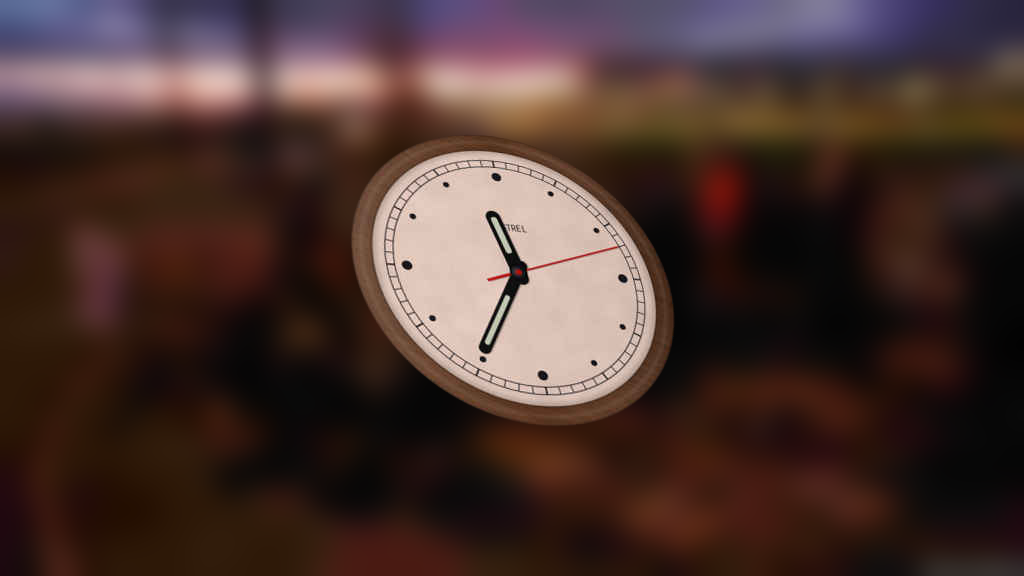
11:35:12
